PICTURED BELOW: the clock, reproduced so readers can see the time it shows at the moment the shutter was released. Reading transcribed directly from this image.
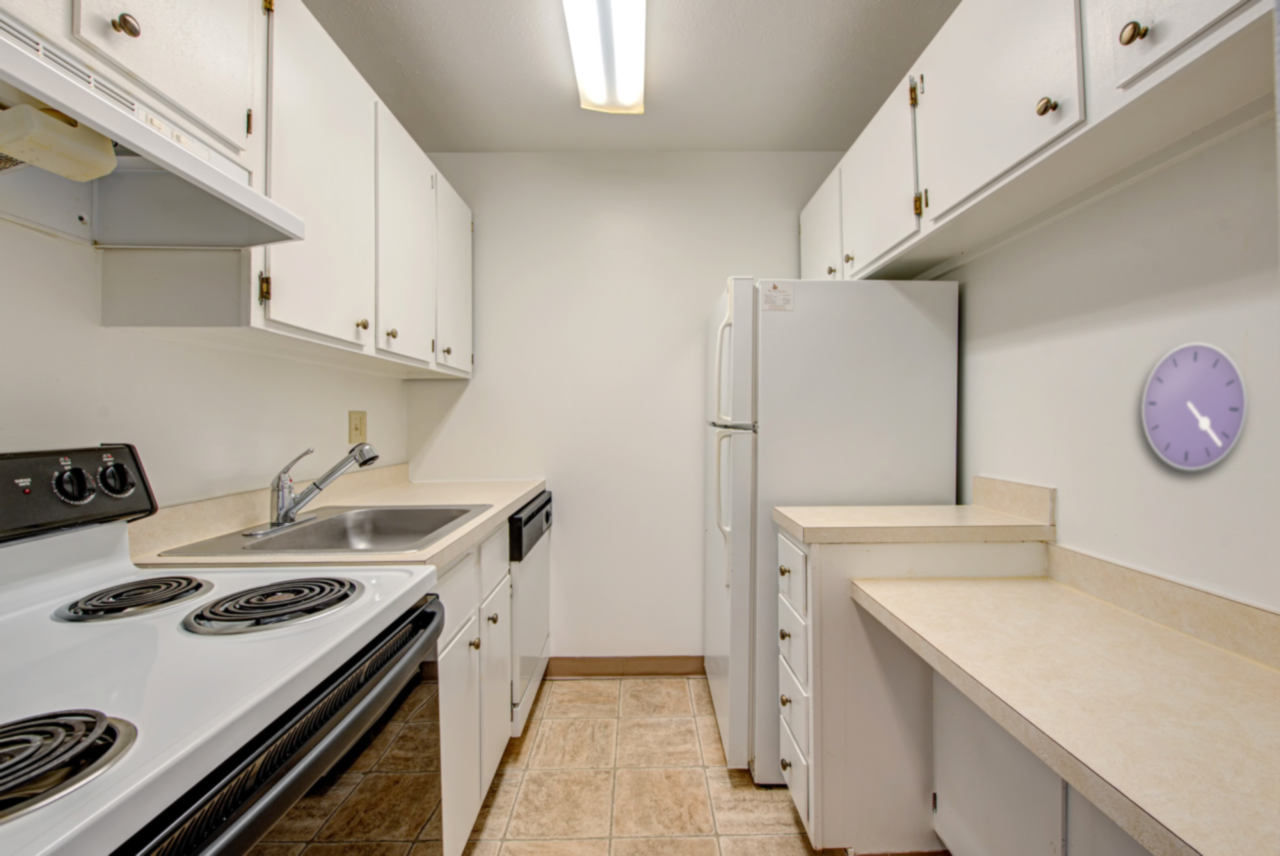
4:22
